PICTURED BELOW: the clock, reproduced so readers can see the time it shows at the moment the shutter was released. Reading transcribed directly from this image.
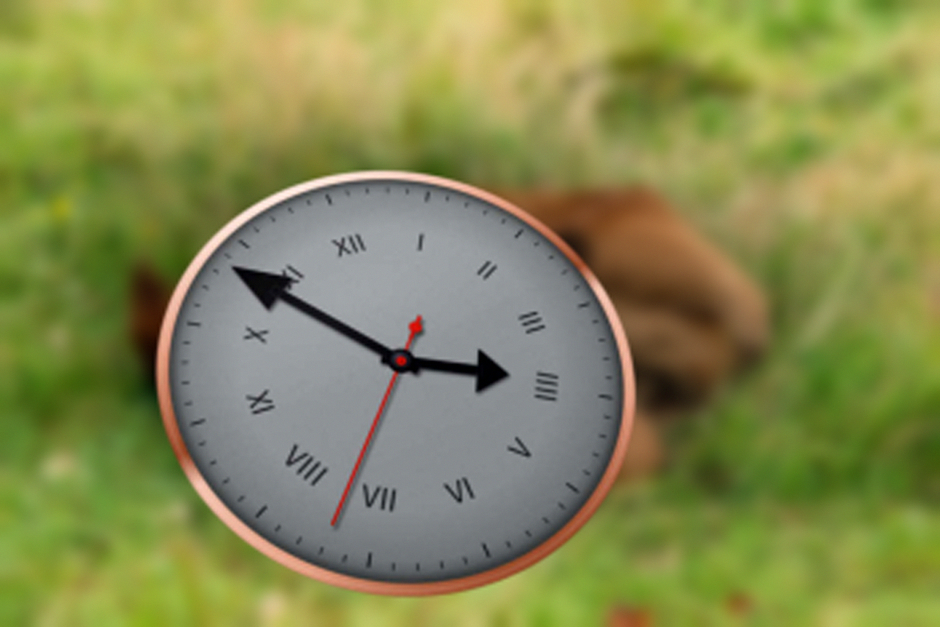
3:53:37
